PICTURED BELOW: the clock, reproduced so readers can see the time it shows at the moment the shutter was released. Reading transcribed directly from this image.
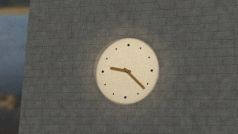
9:22
